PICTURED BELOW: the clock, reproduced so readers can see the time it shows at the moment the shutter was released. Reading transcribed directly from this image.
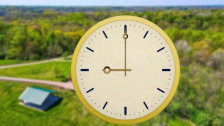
9:00
